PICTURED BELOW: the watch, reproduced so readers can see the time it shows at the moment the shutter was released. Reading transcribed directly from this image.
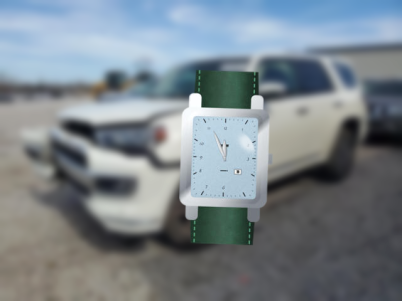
11:56
